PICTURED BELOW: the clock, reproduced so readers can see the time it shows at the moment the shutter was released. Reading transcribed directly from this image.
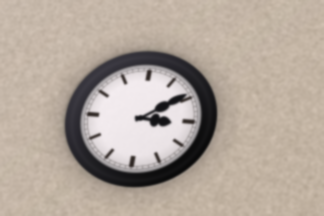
3:09
